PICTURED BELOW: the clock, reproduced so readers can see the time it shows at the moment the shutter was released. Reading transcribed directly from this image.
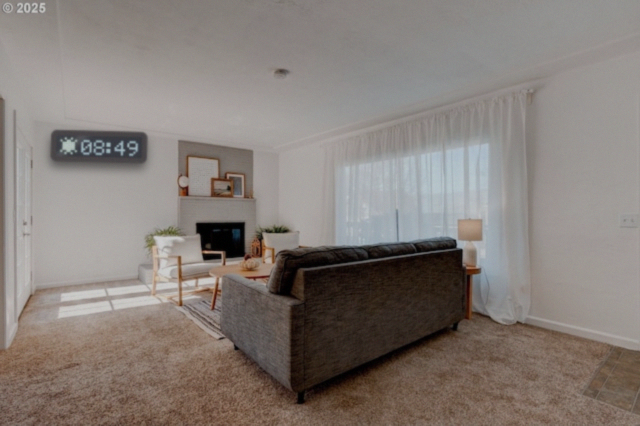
8:49
